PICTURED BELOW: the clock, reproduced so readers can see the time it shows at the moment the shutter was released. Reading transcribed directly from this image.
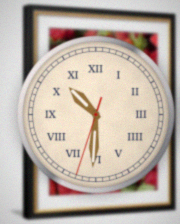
10:30:33
